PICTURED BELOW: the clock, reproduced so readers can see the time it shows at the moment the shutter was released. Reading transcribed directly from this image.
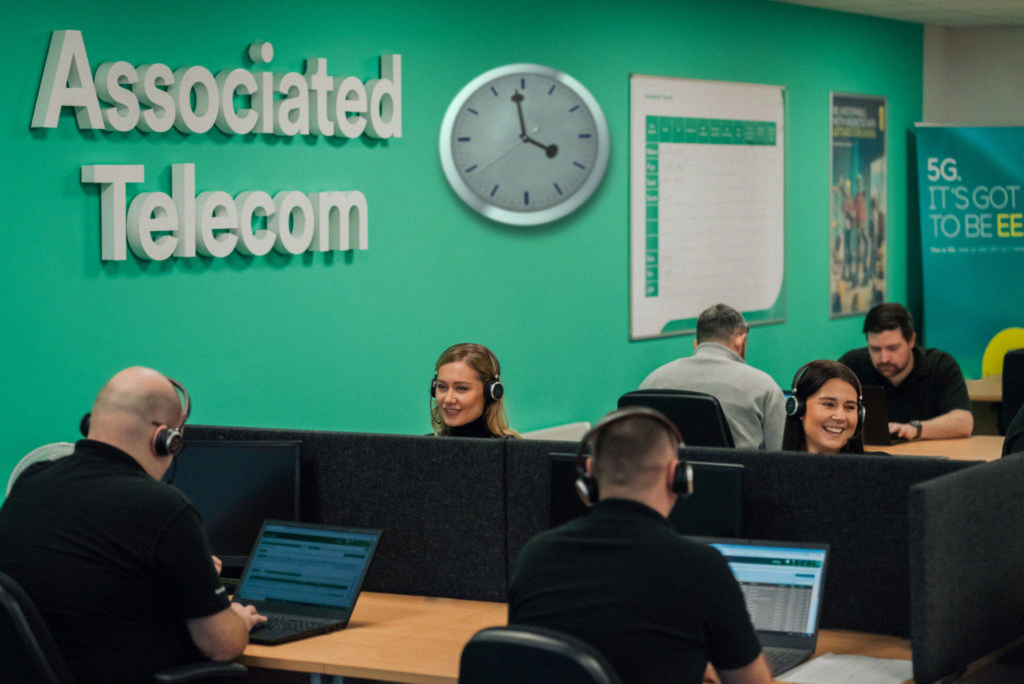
3:58:39
